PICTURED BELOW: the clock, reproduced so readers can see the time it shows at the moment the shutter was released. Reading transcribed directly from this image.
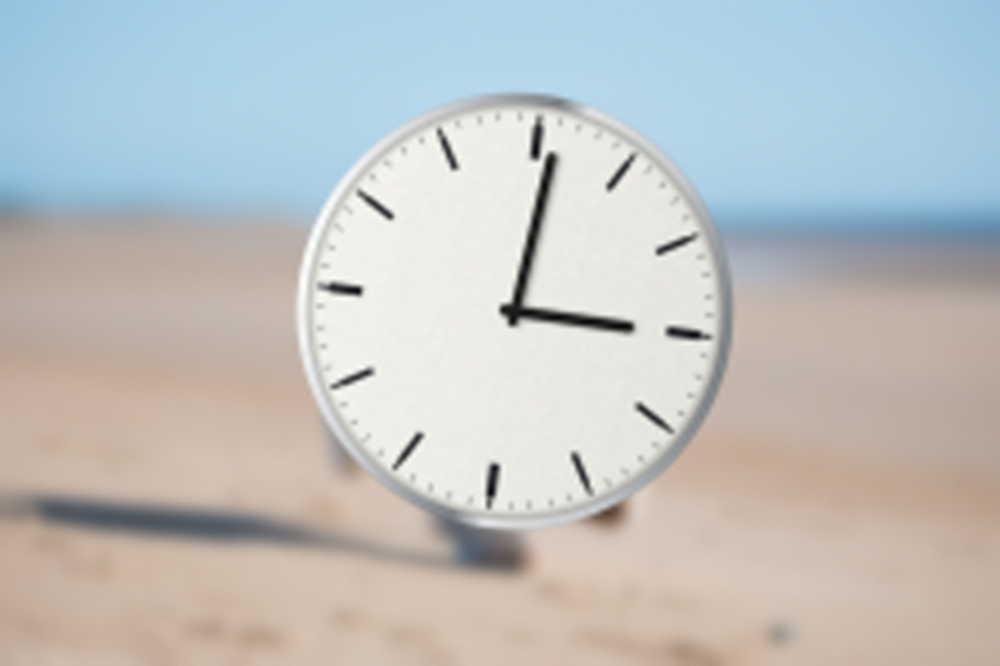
3:01
